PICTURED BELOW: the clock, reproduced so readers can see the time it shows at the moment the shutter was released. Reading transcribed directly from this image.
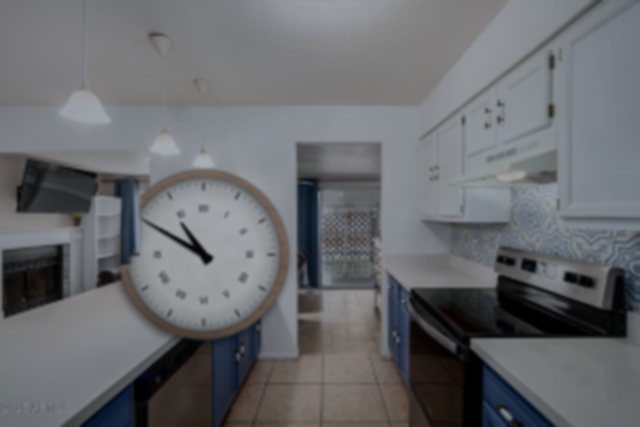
10:50
